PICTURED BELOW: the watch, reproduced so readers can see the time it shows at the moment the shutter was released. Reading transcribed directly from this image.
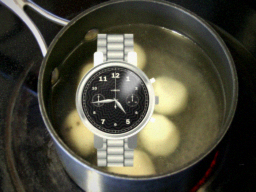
4:44
